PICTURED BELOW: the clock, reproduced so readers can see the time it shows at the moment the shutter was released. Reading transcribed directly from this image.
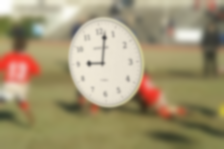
9:02
